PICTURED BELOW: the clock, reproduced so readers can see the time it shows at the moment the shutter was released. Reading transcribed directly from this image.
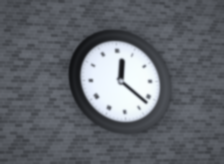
12:22
